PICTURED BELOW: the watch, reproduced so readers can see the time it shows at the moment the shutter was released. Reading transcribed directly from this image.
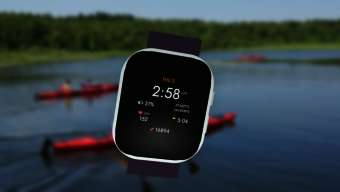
2:58
